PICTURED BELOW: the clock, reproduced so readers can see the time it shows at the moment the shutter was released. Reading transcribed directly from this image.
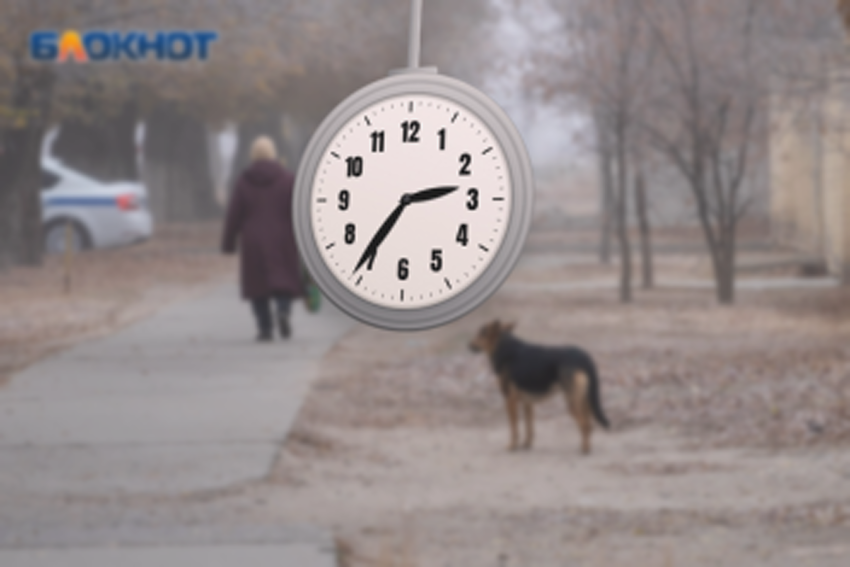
2:36
